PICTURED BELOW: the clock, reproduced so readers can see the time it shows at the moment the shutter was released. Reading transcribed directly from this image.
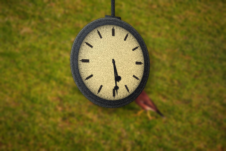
5:29
